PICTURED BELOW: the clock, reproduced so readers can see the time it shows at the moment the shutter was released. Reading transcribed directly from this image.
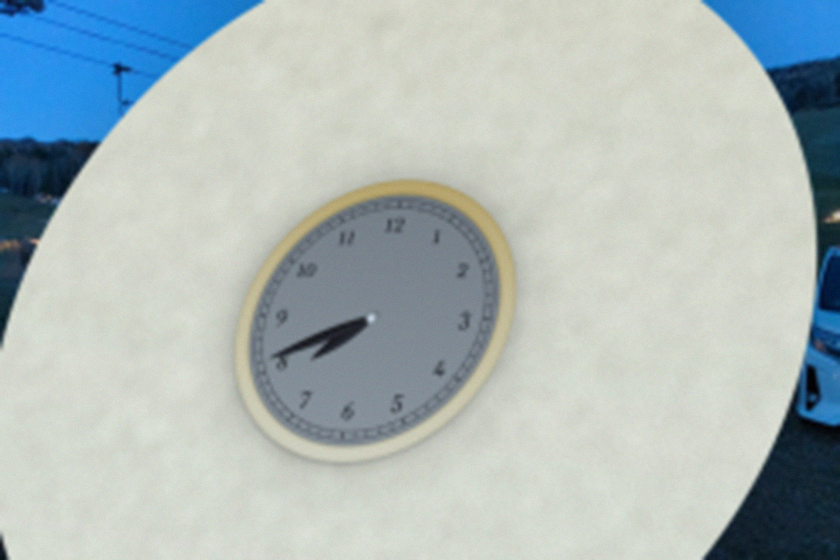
7:41
